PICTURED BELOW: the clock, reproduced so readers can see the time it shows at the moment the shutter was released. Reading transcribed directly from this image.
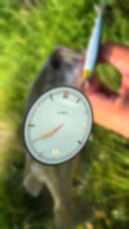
7:40
